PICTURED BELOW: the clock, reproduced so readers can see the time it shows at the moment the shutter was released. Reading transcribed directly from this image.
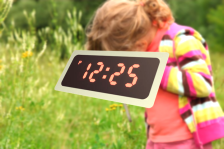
12:25
